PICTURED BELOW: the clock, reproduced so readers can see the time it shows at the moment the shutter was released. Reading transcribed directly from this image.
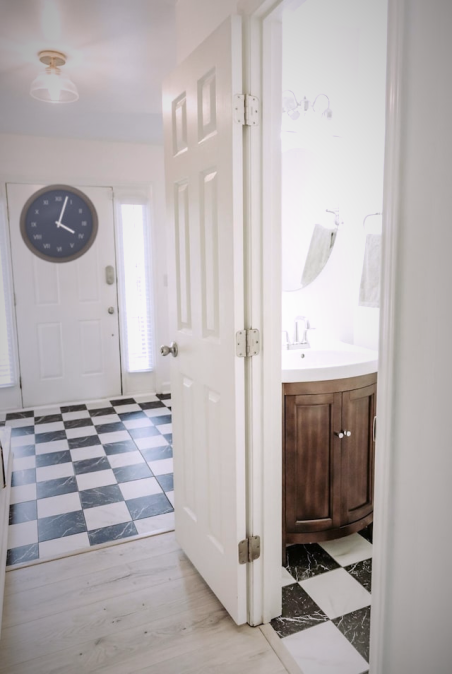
4:03
